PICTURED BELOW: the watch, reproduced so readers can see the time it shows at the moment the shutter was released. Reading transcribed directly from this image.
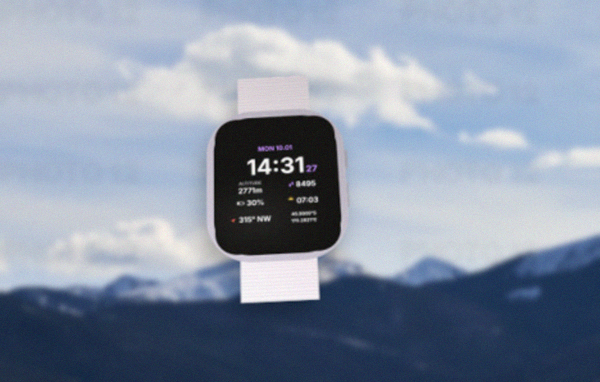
14:31
